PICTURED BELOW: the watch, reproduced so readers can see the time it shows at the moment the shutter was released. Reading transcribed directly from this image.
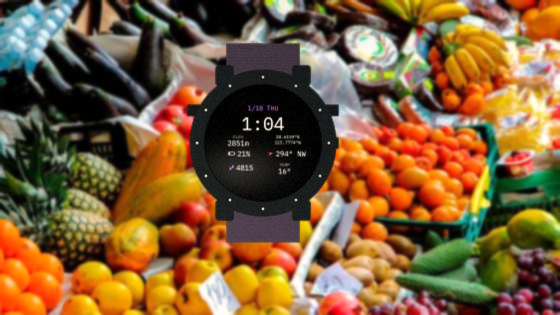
1:04
